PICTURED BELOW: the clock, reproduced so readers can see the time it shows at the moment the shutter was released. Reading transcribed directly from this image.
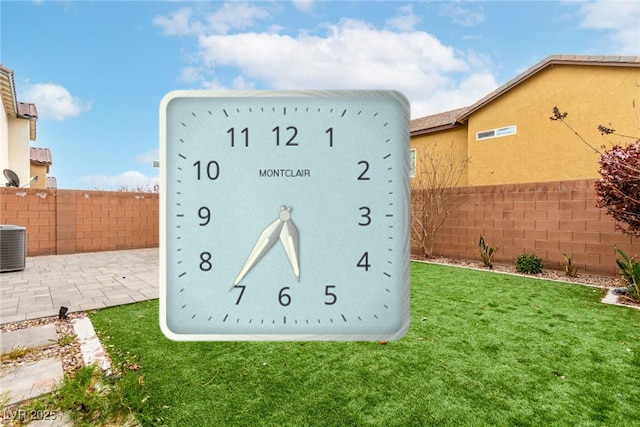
5:36
